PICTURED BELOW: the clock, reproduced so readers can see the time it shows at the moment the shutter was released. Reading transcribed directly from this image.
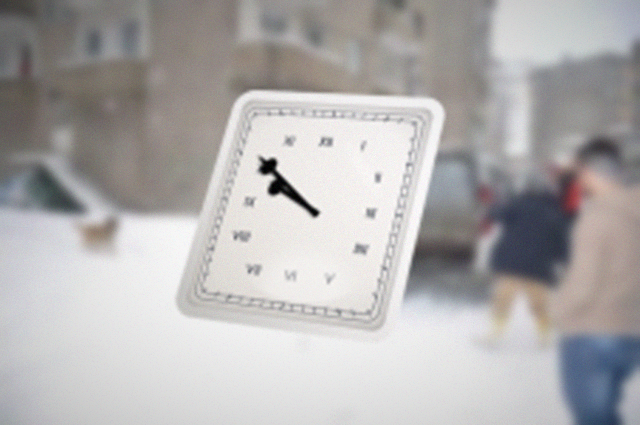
9:51
